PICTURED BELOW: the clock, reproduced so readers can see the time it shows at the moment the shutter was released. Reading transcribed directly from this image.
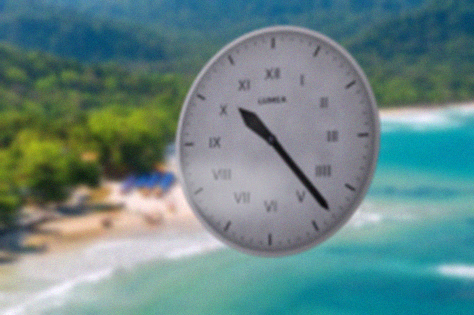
10:23
